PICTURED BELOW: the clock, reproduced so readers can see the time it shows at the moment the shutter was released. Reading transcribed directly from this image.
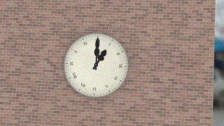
1:00
